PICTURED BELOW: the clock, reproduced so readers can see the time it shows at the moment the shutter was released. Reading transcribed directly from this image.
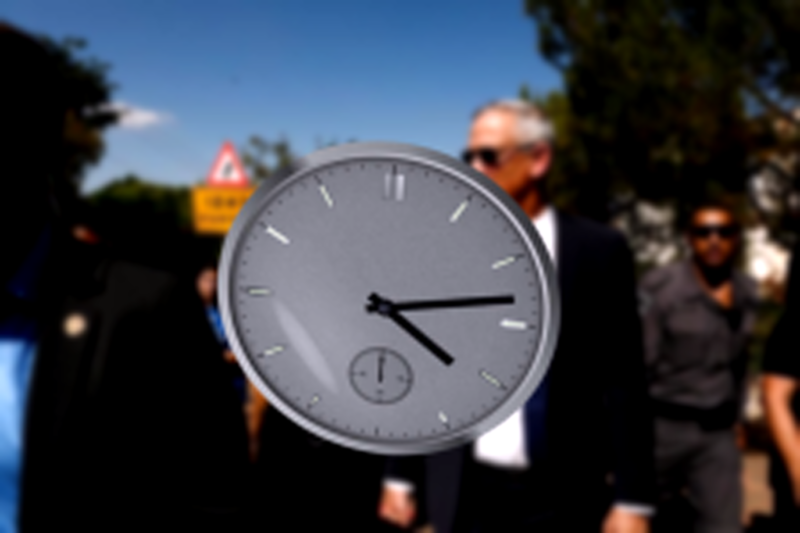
4:13
